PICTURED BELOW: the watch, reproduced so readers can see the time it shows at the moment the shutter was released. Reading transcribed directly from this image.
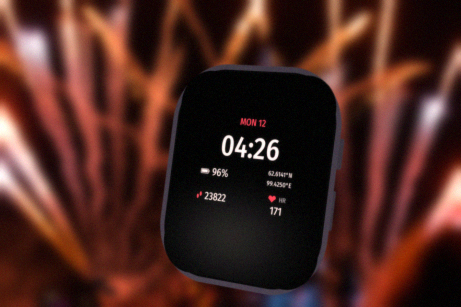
4:26
